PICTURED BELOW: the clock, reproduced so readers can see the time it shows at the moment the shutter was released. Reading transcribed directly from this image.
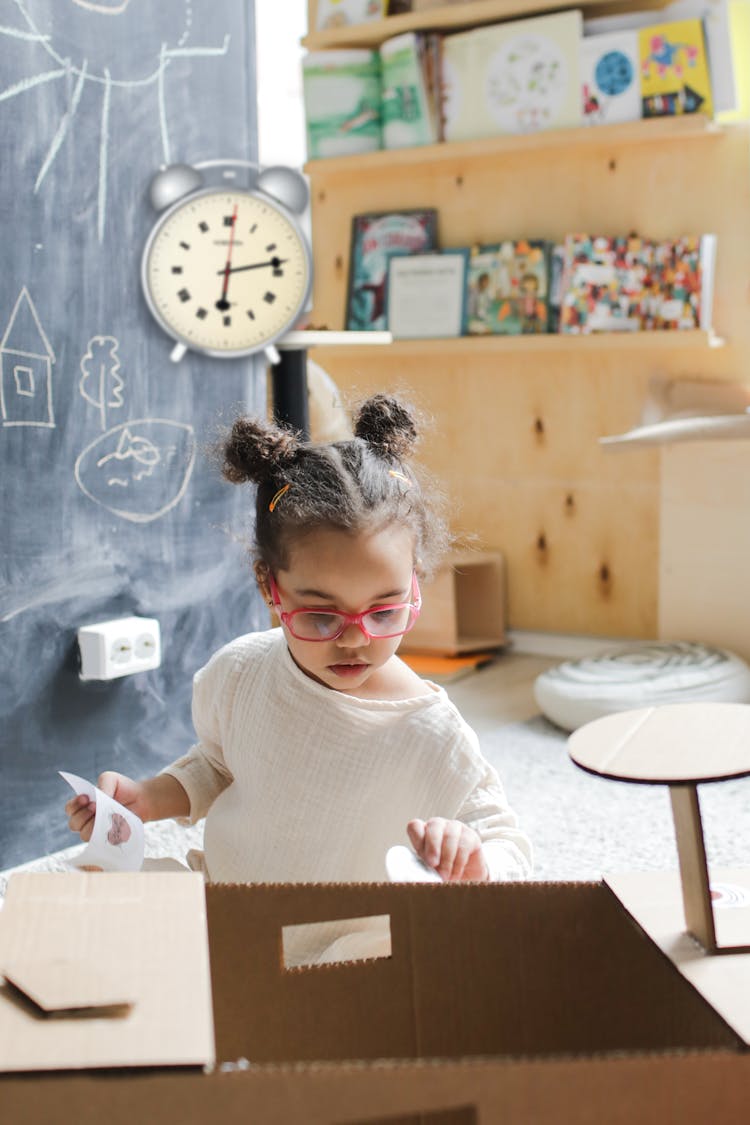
6:13:01
